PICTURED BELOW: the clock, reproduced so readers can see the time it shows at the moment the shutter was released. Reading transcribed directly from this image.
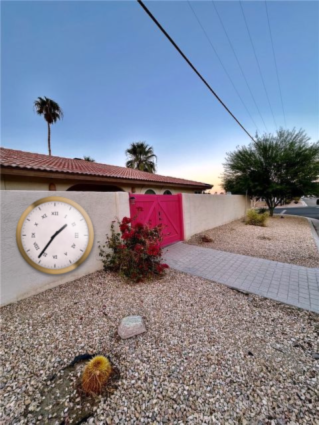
1:36
